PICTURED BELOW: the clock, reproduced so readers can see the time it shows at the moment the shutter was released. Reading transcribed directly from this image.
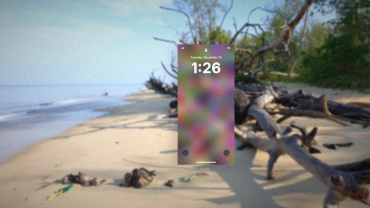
1:26
